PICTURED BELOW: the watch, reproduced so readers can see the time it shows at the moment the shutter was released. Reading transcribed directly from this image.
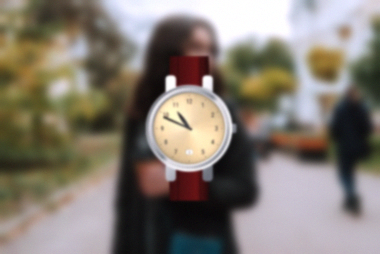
10:49
